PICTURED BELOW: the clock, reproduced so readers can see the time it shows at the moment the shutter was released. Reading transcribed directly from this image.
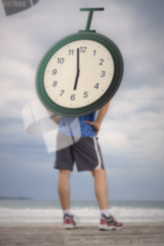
5:58
